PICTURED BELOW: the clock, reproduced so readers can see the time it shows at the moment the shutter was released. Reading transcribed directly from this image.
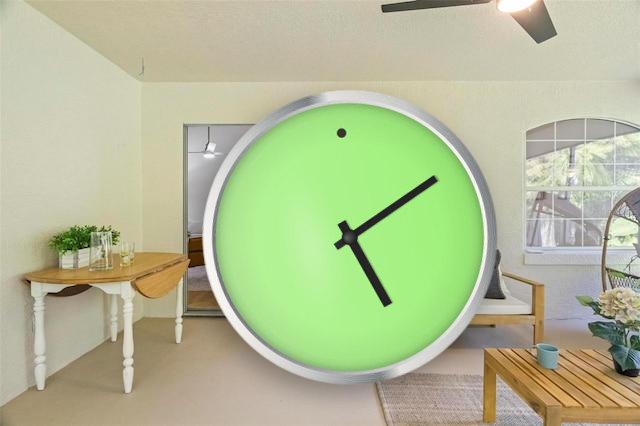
5:10
